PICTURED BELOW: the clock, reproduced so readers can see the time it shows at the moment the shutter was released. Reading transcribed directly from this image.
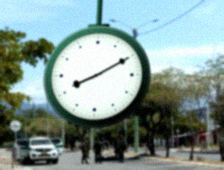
8:10
